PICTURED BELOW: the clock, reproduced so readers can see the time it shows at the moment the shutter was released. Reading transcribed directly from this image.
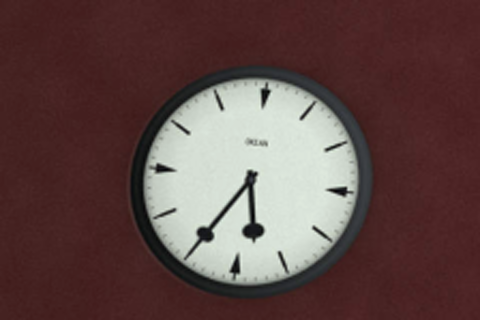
5:35
